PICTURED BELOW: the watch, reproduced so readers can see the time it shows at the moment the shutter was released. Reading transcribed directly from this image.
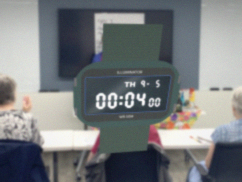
0:04:00
